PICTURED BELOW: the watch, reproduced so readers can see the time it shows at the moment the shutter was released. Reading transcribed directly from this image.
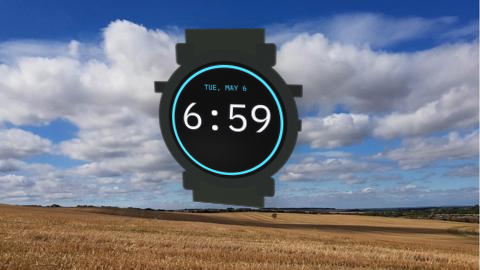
6:59
